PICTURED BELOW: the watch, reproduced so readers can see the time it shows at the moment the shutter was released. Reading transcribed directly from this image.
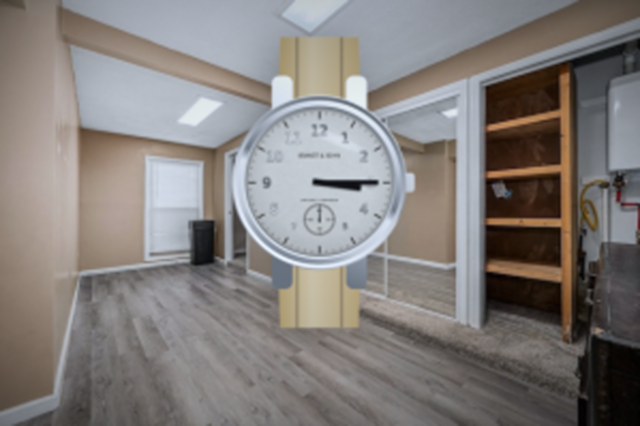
3:15
